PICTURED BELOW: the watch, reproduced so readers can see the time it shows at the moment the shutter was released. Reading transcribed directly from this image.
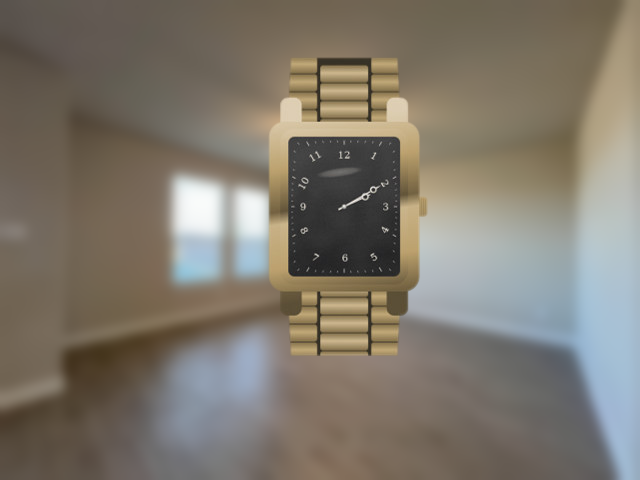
2:10
